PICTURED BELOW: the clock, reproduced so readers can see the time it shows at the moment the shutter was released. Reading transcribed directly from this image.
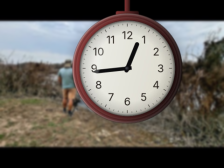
12:44
